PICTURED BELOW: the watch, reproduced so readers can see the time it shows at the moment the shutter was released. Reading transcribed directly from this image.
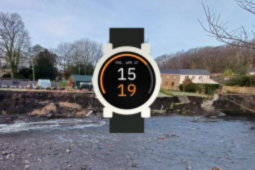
15:19
